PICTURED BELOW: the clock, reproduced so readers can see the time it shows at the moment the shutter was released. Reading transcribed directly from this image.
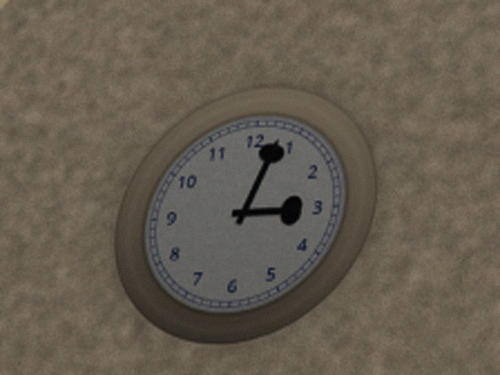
3:03
